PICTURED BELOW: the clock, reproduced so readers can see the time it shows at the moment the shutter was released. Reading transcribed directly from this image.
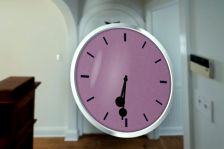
6:31
